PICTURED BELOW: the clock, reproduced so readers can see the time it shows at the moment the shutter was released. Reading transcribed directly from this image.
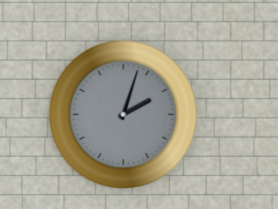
2:03
